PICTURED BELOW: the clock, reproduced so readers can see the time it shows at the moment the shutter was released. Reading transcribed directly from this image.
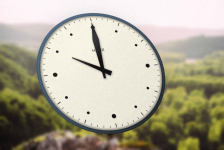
10:00
